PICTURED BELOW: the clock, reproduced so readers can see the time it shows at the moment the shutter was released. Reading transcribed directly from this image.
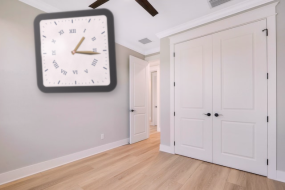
1:16
